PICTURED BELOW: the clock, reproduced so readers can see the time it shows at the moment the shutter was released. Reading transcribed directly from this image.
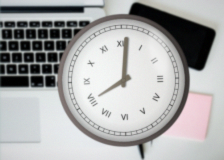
8:01
